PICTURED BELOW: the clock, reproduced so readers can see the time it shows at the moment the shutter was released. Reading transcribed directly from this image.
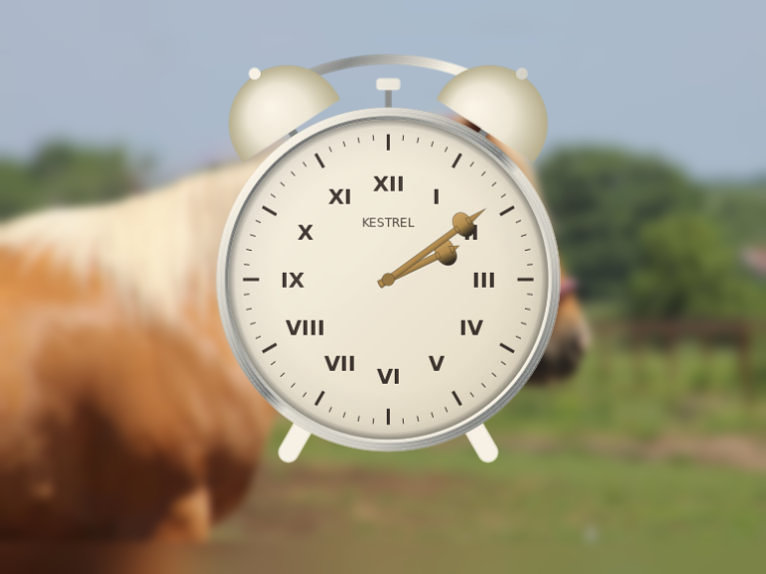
2:09
